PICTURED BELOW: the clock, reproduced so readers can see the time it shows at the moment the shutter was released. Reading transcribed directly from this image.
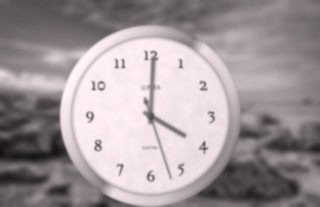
4:00:27
